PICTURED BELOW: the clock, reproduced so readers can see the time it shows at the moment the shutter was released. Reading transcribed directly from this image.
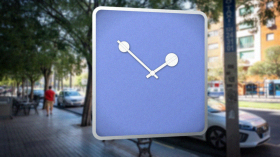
1:52
